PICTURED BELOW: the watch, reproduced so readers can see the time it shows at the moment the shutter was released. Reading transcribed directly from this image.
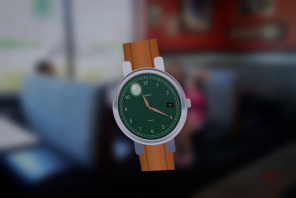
11:20
